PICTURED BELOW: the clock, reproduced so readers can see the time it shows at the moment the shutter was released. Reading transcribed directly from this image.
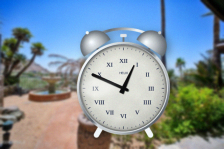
12:49
